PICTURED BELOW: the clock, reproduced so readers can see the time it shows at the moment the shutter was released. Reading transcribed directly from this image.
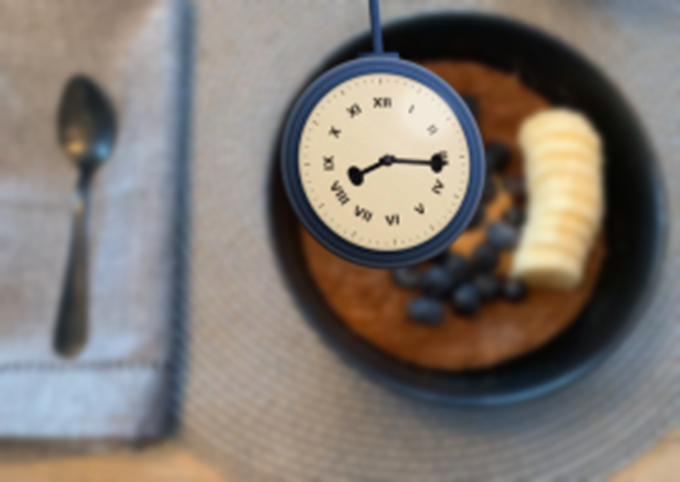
8:16
